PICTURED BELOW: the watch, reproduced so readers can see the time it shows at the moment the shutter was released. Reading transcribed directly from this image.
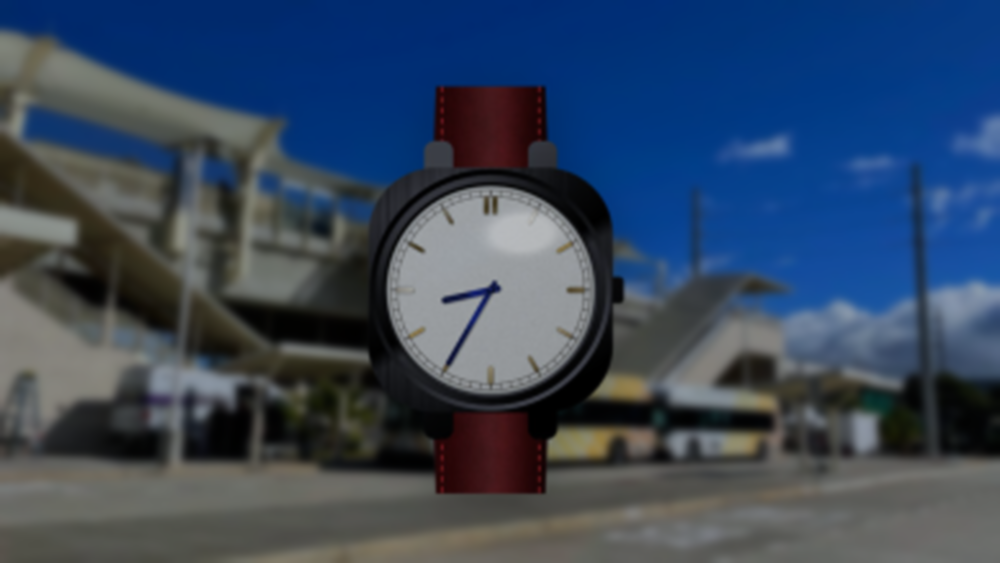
8:35
